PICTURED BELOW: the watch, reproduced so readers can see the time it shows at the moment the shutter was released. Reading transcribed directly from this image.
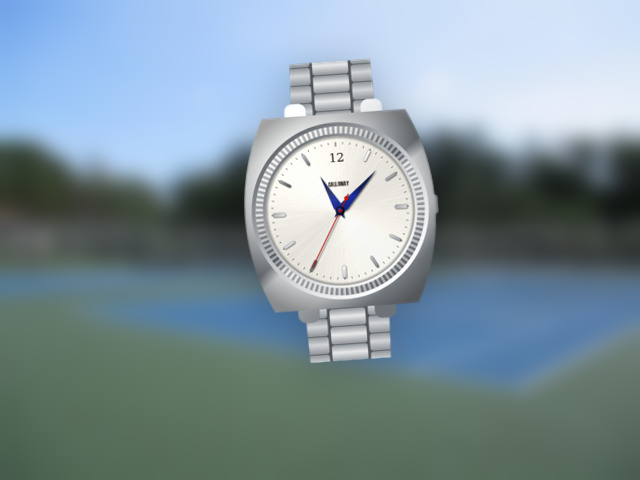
11:07:35
